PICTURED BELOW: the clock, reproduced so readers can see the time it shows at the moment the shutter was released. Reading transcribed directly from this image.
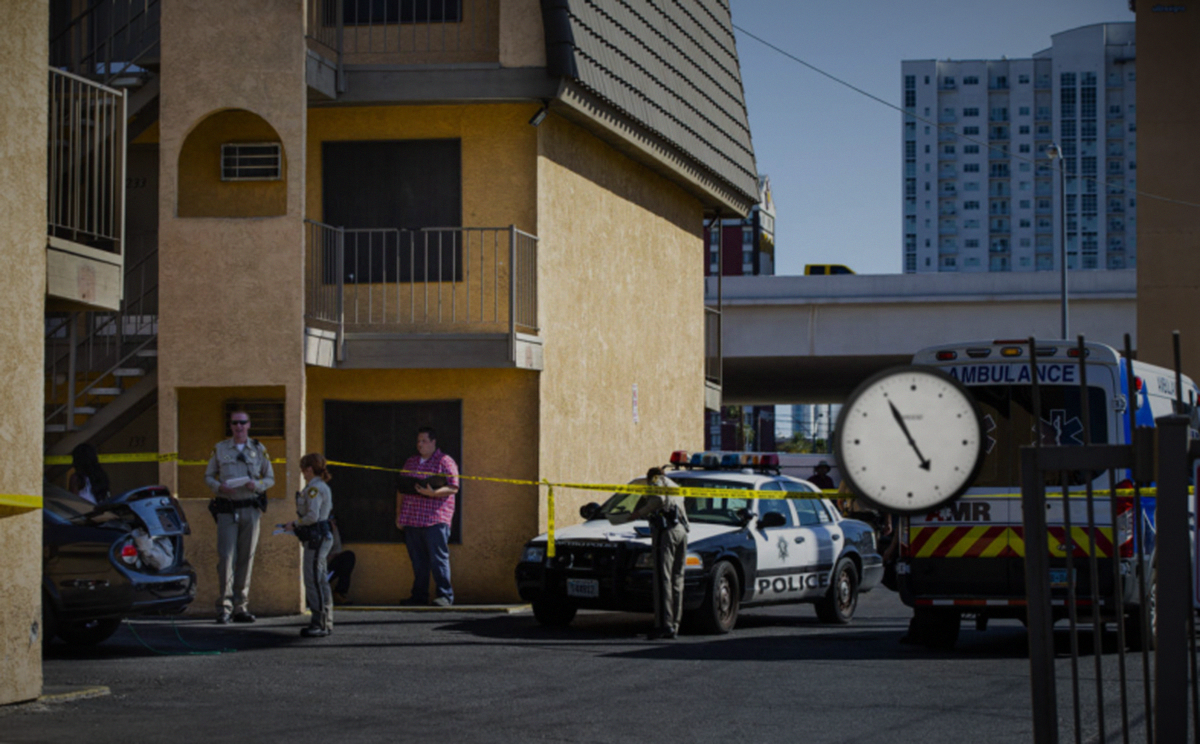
4:55
